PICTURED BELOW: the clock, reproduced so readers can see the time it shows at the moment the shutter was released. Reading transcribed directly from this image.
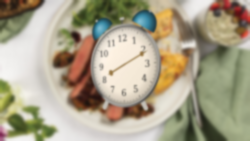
8:11
